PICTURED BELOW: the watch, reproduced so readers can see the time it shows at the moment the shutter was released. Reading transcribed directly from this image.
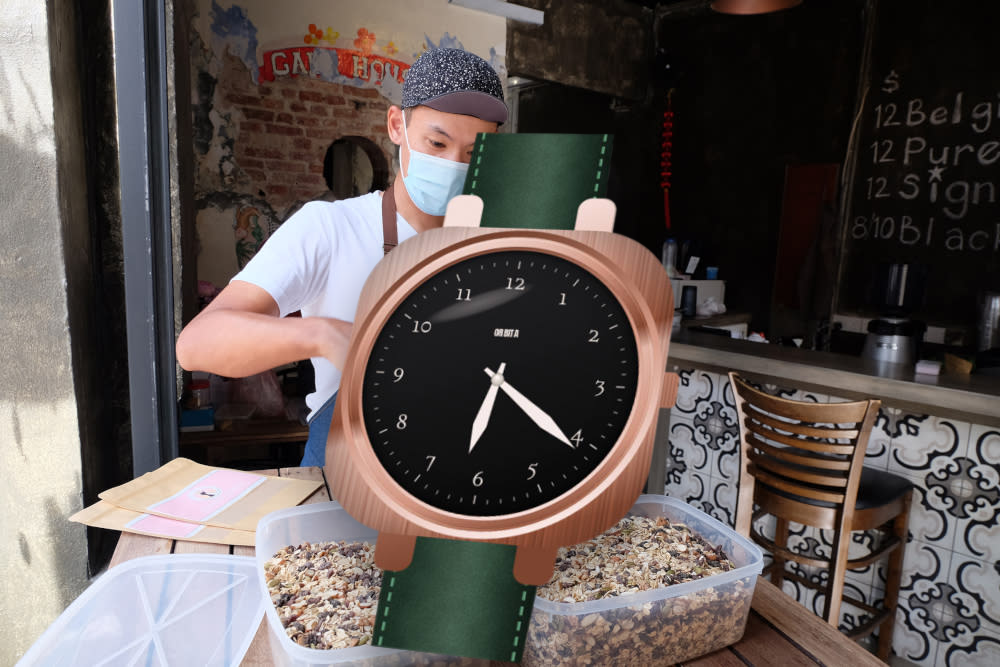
6:21
